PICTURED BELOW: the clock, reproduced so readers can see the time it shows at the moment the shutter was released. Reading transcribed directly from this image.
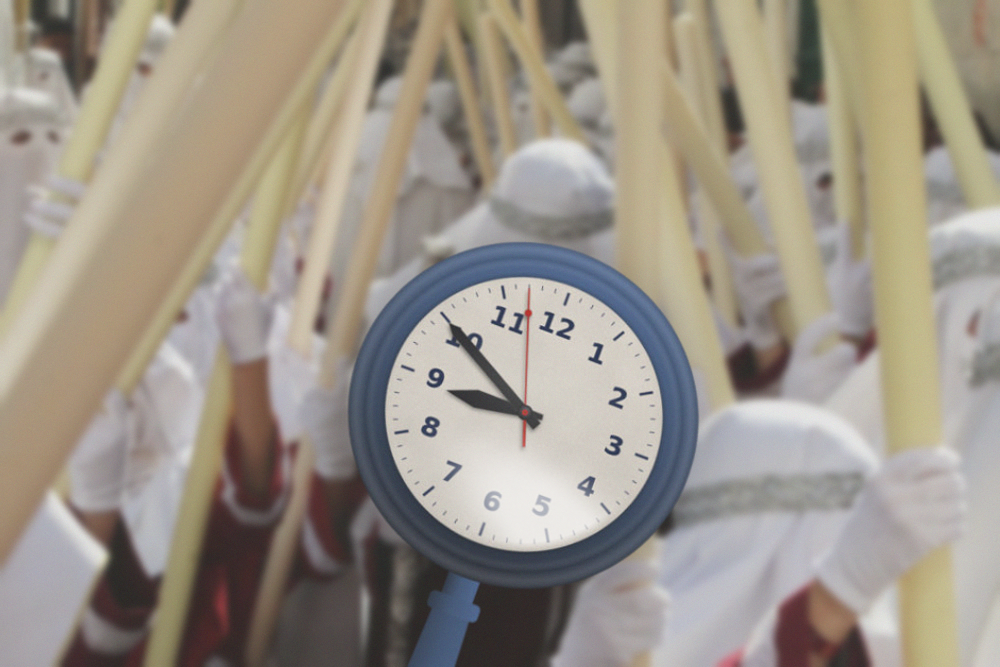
8:49:57
